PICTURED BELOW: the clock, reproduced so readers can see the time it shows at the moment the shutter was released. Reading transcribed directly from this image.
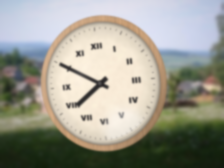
7:50
